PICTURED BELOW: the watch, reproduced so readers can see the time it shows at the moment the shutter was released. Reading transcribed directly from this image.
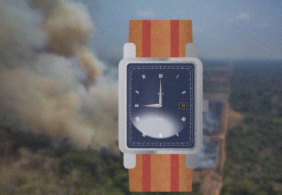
9:00
